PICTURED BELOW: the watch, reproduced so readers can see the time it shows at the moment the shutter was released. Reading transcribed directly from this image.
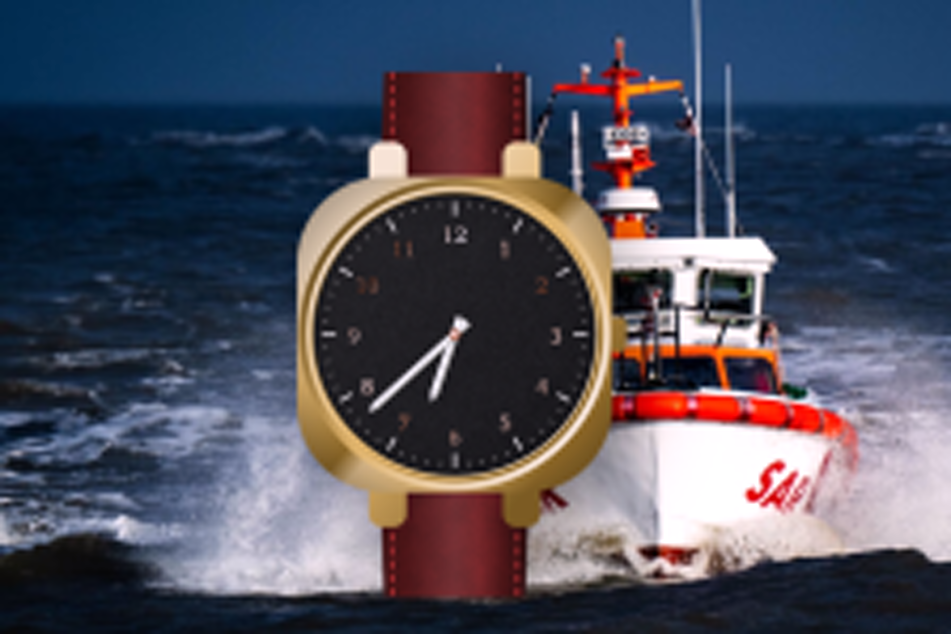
6:38
